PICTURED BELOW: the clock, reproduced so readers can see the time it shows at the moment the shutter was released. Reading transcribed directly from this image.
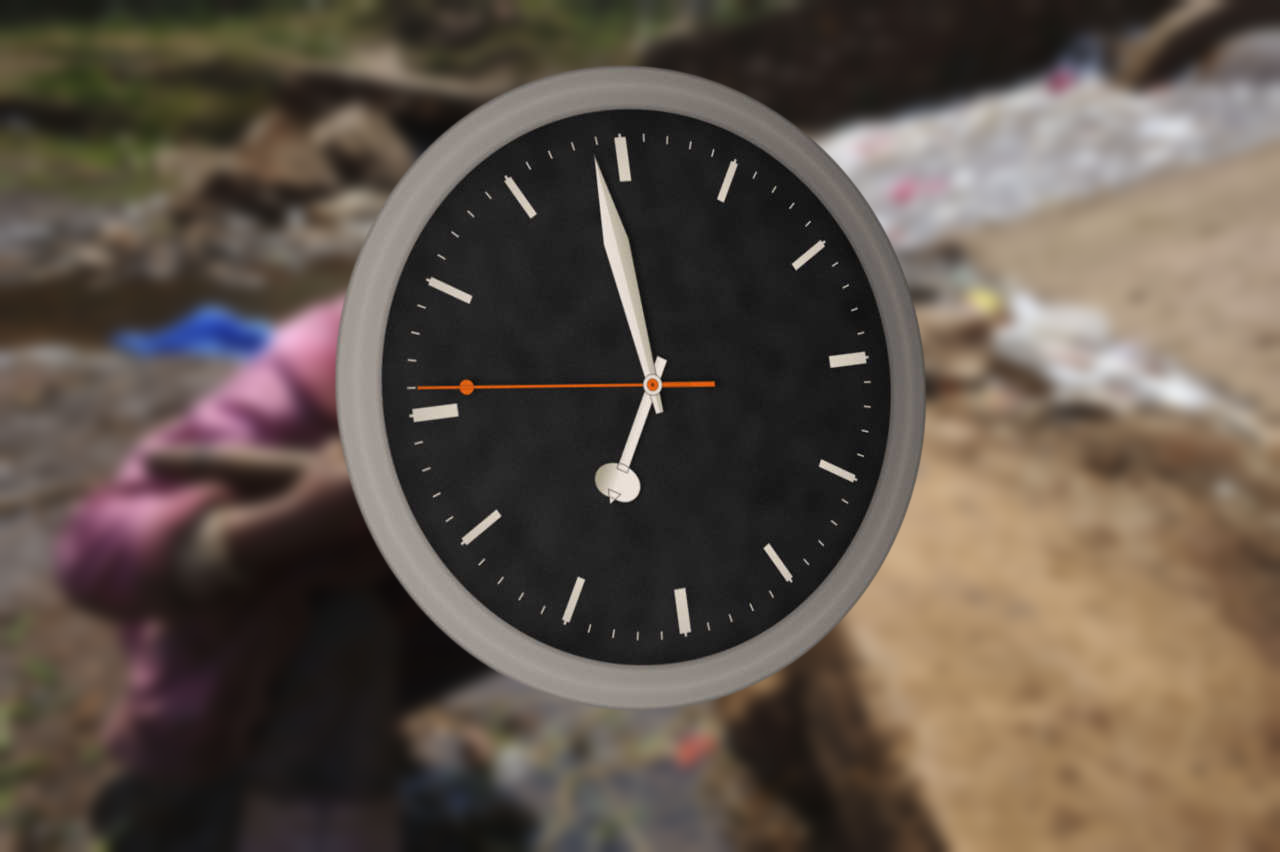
6:58:46
